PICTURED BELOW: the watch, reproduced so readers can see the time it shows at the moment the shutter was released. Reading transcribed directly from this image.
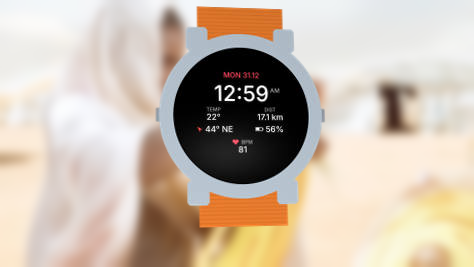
12:59
